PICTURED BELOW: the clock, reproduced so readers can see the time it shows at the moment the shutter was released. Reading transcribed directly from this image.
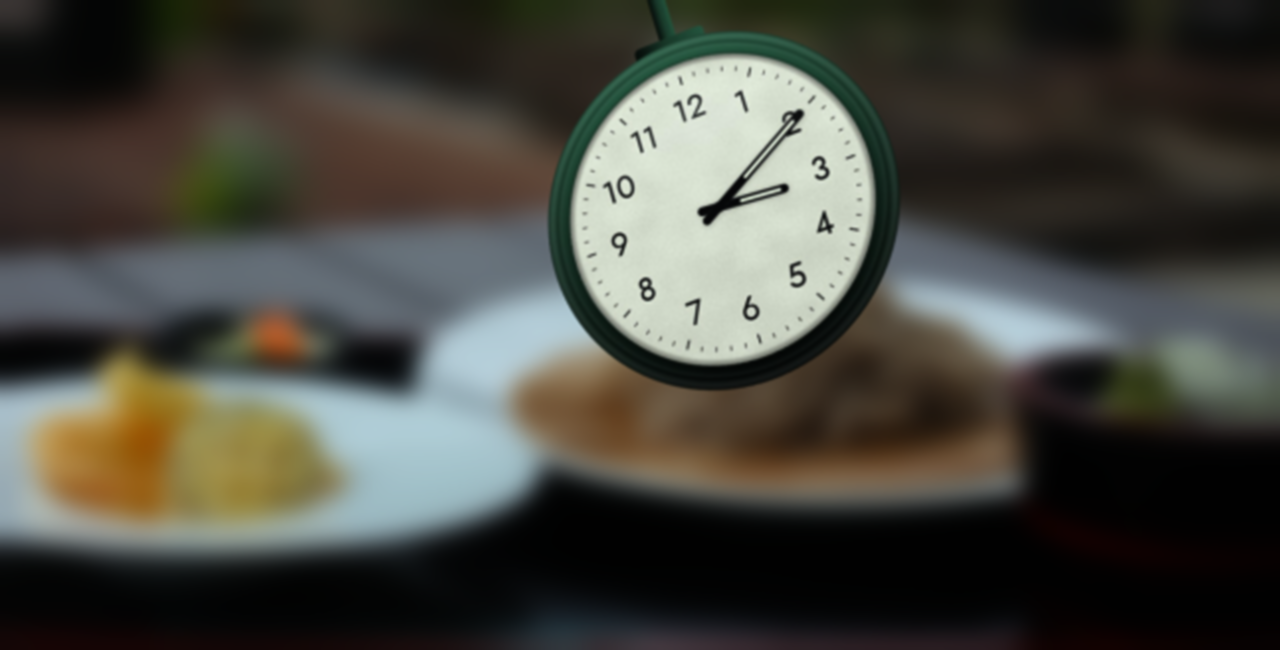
3:10
